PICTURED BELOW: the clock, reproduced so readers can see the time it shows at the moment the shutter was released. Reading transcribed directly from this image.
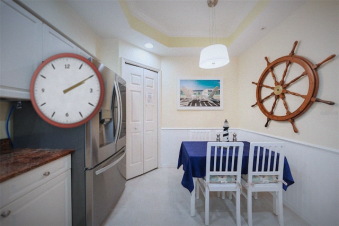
2:10
